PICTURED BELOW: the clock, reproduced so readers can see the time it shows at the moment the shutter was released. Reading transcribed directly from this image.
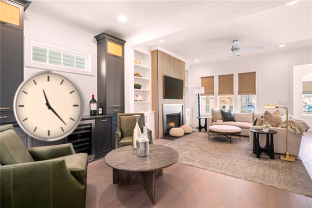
11:23
